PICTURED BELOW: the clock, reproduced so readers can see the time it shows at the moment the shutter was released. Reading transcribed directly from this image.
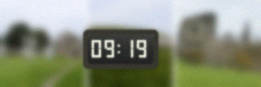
9:19
